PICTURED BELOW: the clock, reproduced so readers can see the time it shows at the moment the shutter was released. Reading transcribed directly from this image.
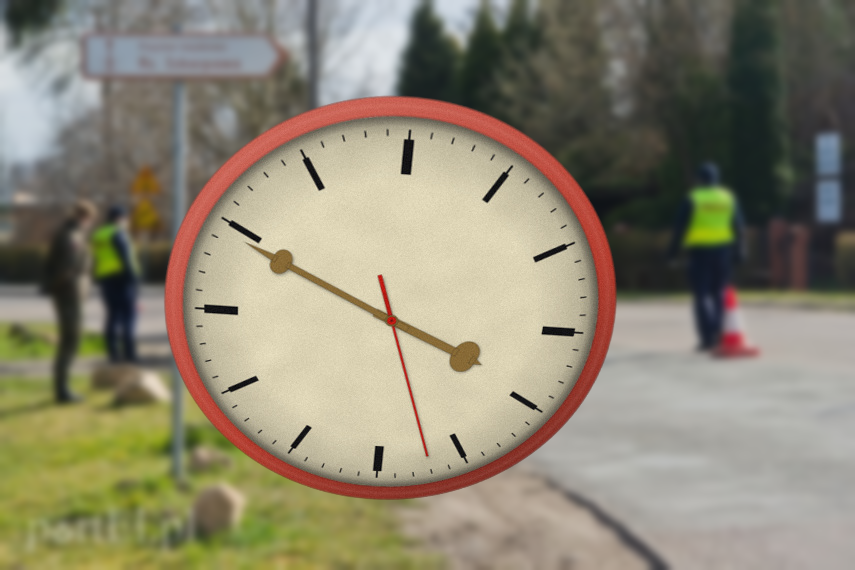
3:49:27
